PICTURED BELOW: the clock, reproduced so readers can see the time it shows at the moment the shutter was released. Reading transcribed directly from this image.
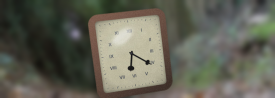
6:21
